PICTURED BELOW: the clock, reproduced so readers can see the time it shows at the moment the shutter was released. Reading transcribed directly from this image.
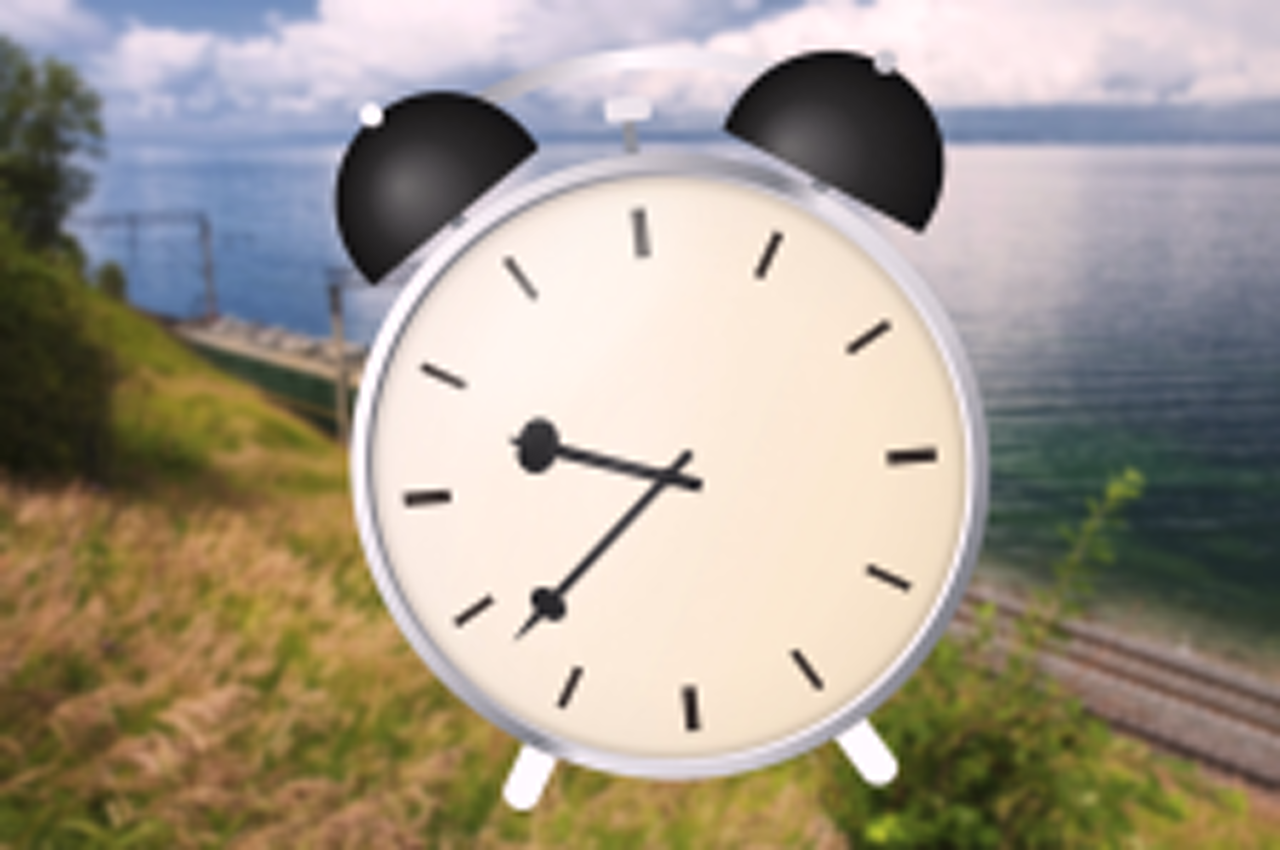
9:38
